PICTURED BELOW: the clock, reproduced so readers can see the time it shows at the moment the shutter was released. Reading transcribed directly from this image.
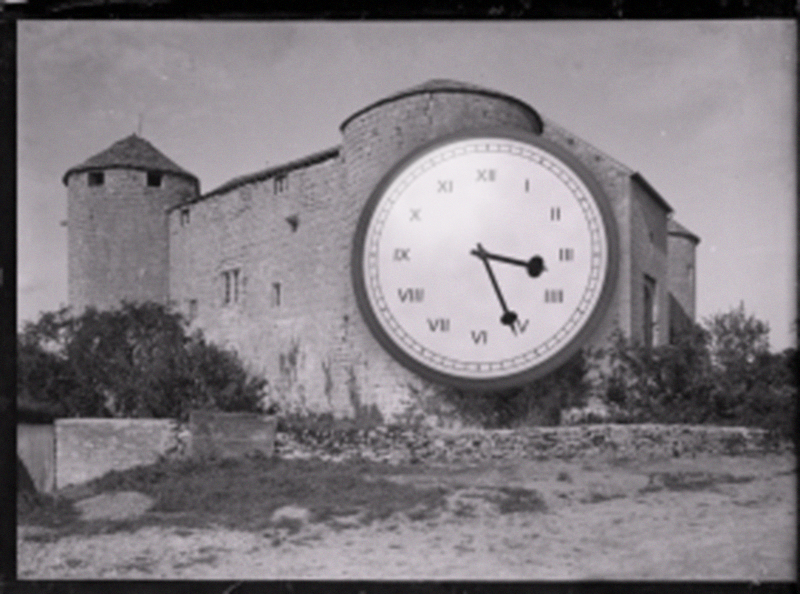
3:26
